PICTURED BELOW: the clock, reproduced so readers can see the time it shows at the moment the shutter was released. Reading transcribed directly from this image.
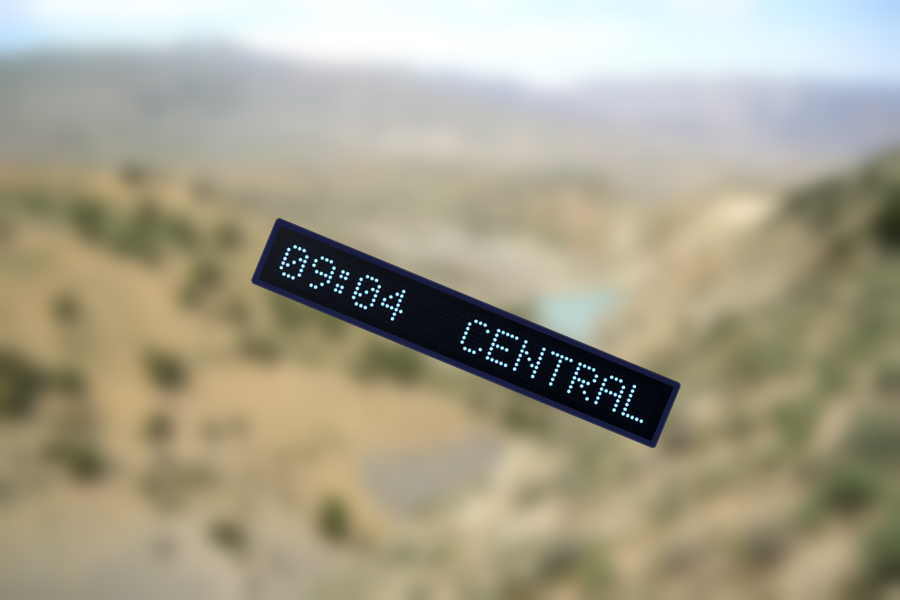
9:04
